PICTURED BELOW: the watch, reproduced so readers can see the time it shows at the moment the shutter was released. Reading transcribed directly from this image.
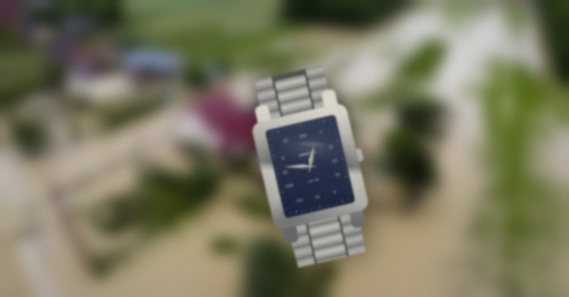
12:47
